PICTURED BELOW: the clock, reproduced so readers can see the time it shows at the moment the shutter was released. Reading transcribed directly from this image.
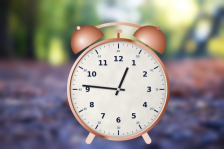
12:46
